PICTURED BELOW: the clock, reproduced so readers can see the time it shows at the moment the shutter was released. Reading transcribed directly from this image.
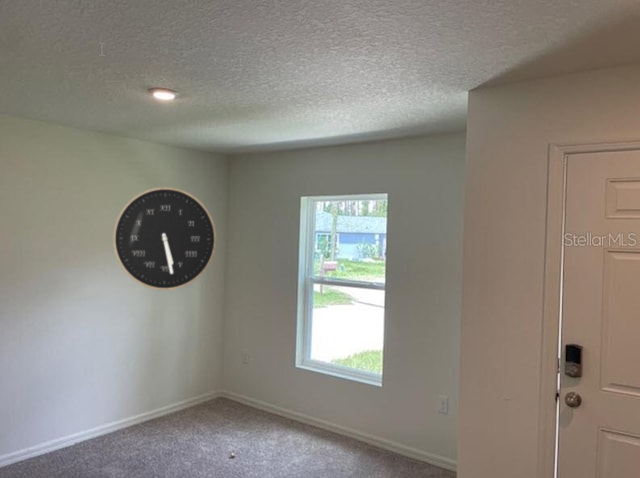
5:28
